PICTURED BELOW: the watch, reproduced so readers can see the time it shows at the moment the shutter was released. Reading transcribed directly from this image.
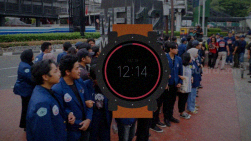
12:14
